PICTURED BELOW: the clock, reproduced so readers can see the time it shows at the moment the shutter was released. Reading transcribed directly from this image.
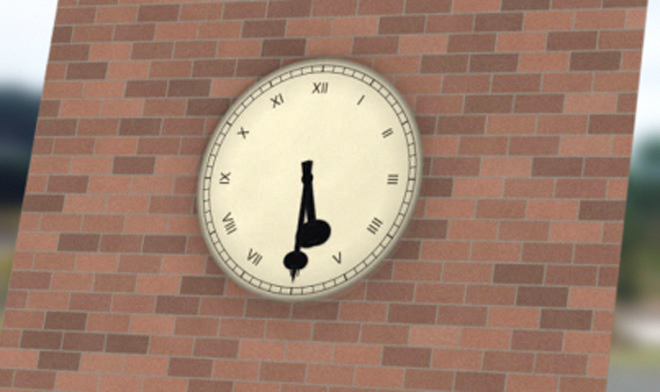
5:30
